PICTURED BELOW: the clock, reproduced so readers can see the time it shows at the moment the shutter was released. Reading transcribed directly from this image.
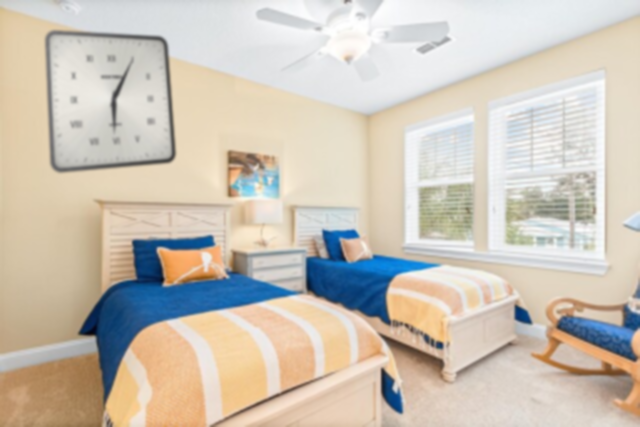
6:05
